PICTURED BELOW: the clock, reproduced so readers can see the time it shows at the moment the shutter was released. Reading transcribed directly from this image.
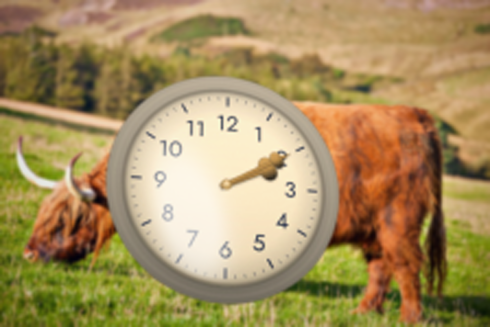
2:10
